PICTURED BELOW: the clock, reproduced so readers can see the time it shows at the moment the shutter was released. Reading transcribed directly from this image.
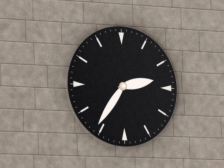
2:36
